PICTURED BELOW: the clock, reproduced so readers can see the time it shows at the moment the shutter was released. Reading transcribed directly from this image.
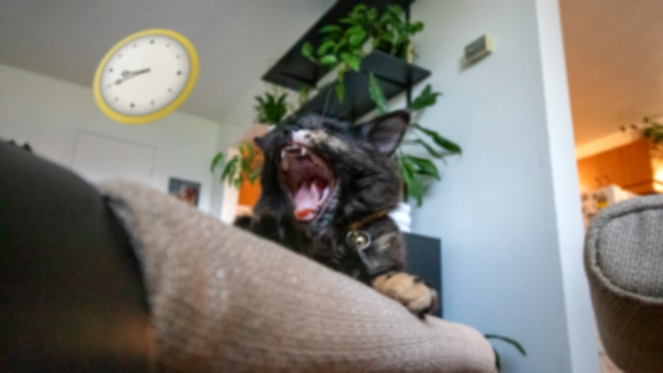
8:40
